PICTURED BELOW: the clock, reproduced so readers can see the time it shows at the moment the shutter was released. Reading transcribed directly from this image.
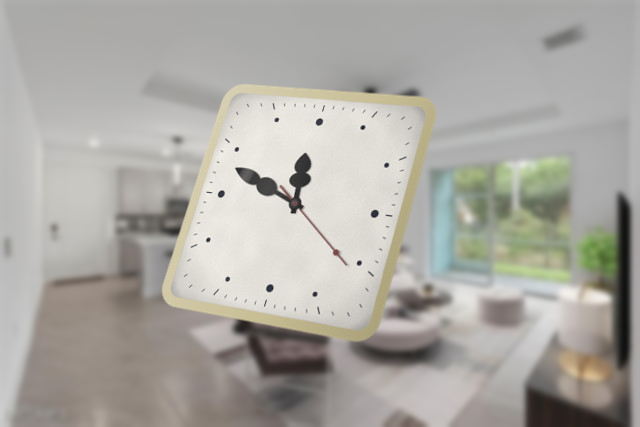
11:48:21
